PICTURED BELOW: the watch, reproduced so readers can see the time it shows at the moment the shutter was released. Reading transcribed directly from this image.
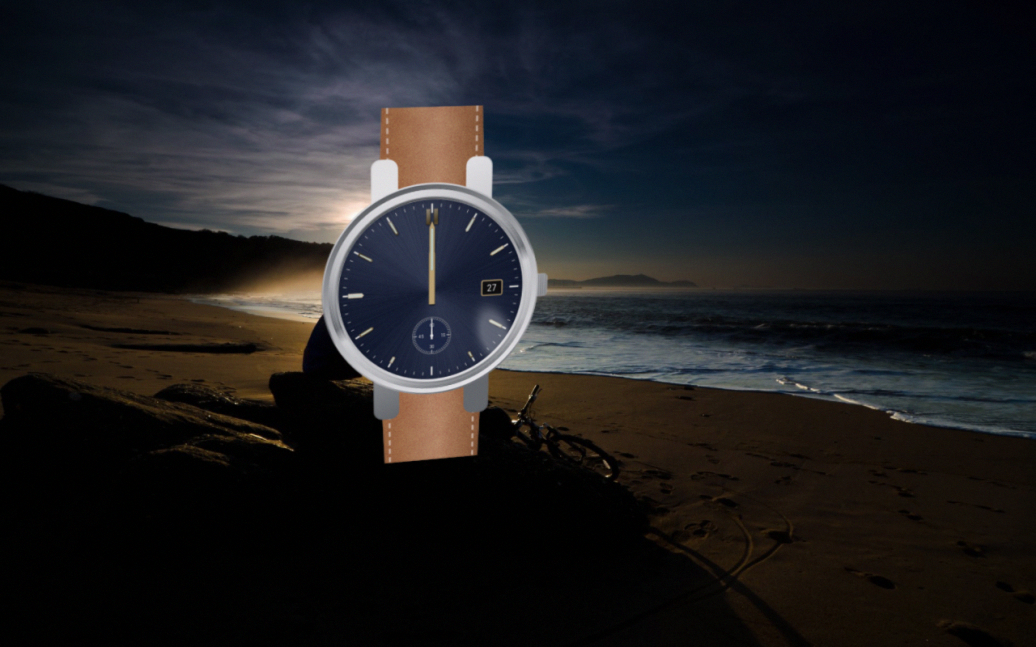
12:00
